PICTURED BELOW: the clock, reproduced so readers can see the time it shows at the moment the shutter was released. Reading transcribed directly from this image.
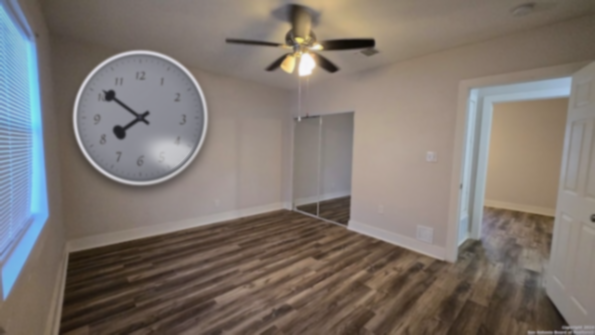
7:51
